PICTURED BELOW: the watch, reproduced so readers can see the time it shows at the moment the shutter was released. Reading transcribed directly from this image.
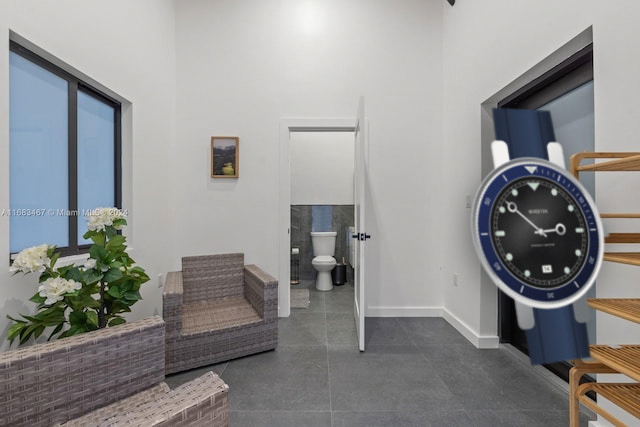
2:52
